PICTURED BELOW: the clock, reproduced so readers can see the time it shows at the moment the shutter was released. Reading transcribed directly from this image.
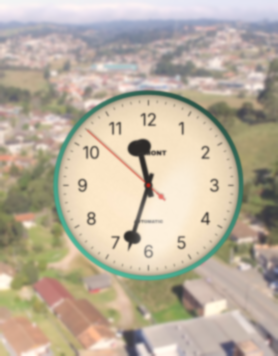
11:32:52
